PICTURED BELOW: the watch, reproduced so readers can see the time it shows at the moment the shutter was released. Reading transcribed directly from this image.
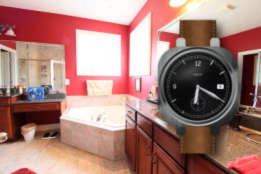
6:20
